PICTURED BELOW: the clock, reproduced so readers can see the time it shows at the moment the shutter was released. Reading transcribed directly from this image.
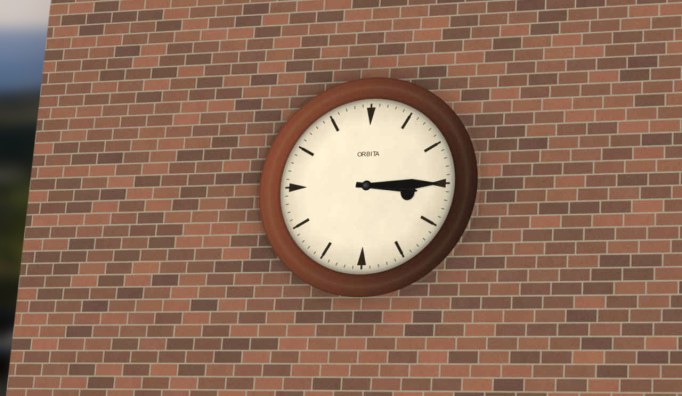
3:15
